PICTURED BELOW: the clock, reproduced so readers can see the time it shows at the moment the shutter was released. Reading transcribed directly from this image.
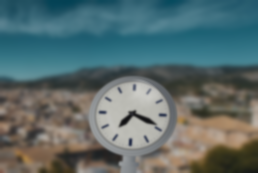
7:19
